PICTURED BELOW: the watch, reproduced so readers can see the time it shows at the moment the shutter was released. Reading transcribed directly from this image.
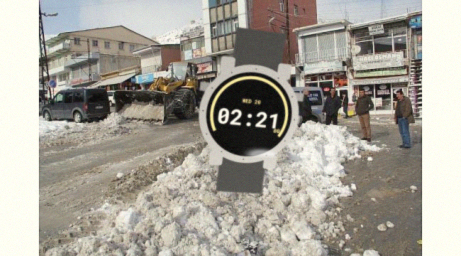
2:21
